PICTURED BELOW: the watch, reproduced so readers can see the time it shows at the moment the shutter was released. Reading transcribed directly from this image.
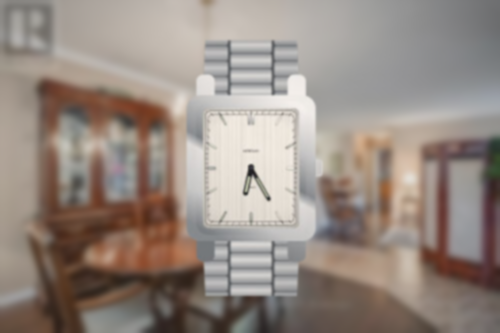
6:25
